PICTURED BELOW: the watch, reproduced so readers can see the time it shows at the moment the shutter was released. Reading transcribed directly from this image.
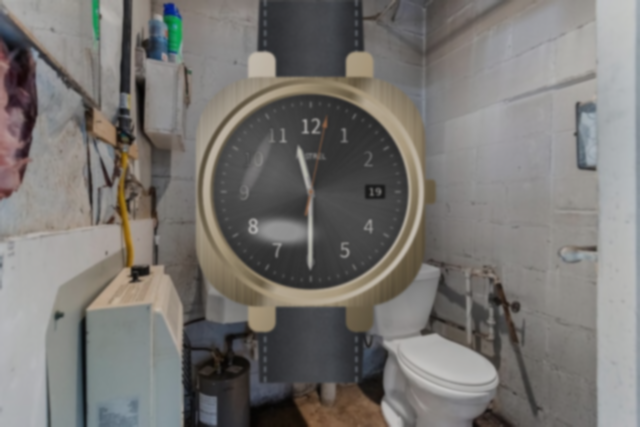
11:30:02
